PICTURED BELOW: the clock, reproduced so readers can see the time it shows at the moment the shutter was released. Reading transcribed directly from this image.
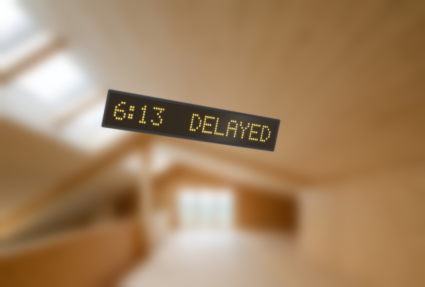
6:13
